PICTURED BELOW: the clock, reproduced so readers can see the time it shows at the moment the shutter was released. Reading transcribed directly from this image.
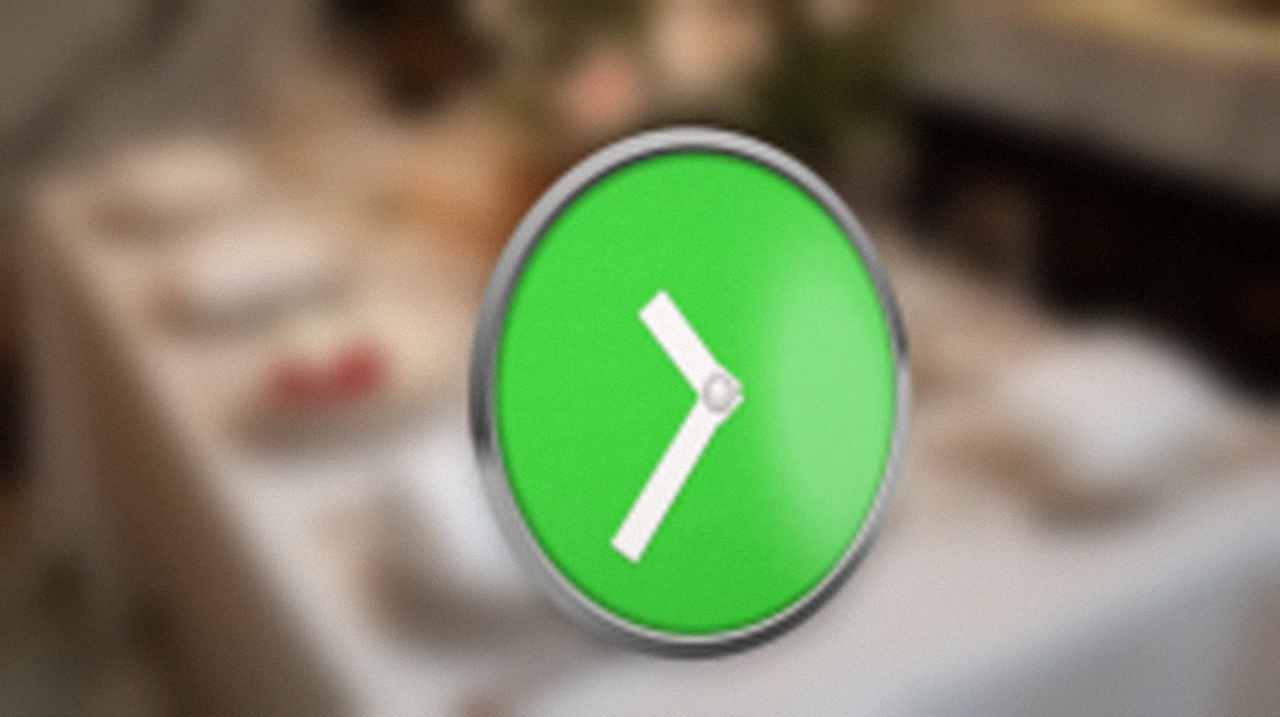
10:36
